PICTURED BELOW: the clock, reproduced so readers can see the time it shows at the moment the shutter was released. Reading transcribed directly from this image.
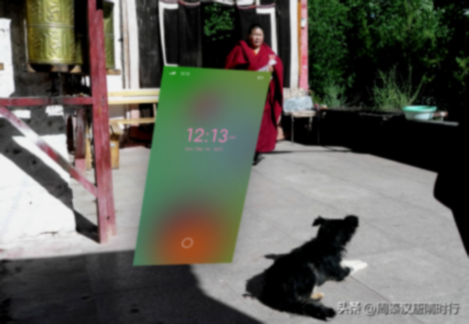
12:13
